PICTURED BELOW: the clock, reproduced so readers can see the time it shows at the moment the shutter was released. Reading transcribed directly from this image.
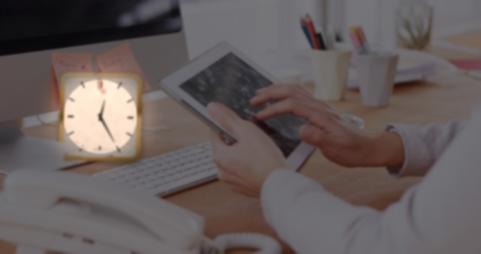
12:25
